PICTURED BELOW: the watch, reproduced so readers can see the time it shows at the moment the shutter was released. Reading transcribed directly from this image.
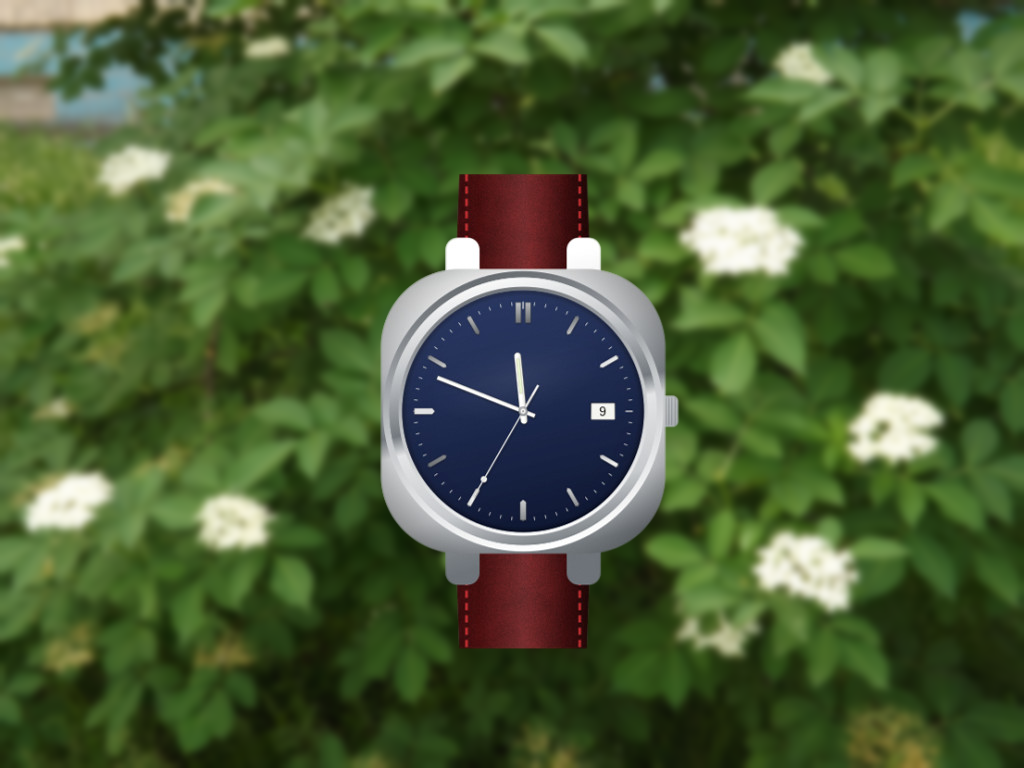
11:48:35
